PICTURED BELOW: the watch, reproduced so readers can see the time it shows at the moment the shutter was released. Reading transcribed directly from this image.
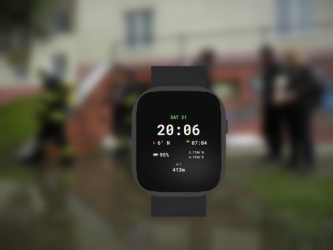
20:06
